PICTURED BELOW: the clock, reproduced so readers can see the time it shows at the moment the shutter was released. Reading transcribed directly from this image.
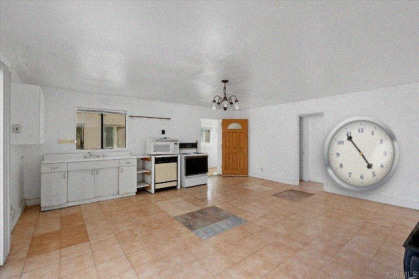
4:54
